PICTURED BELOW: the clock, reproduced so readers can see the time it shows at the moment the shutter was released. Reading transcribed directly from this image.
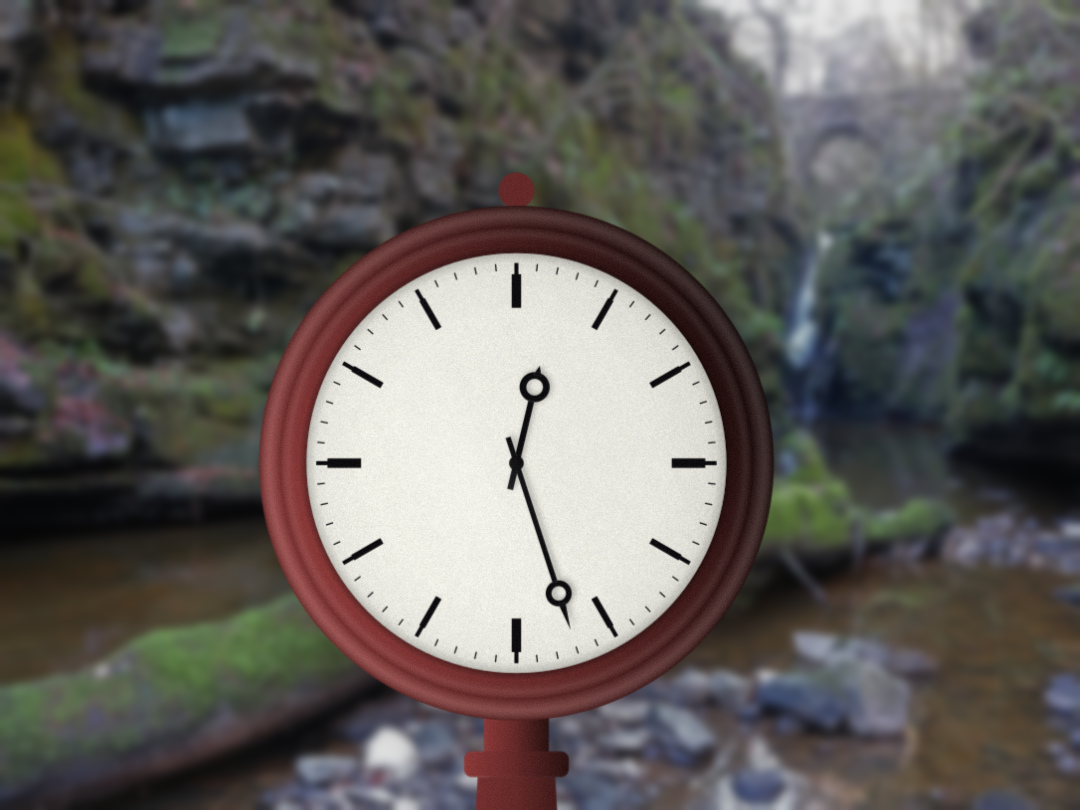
12:27
